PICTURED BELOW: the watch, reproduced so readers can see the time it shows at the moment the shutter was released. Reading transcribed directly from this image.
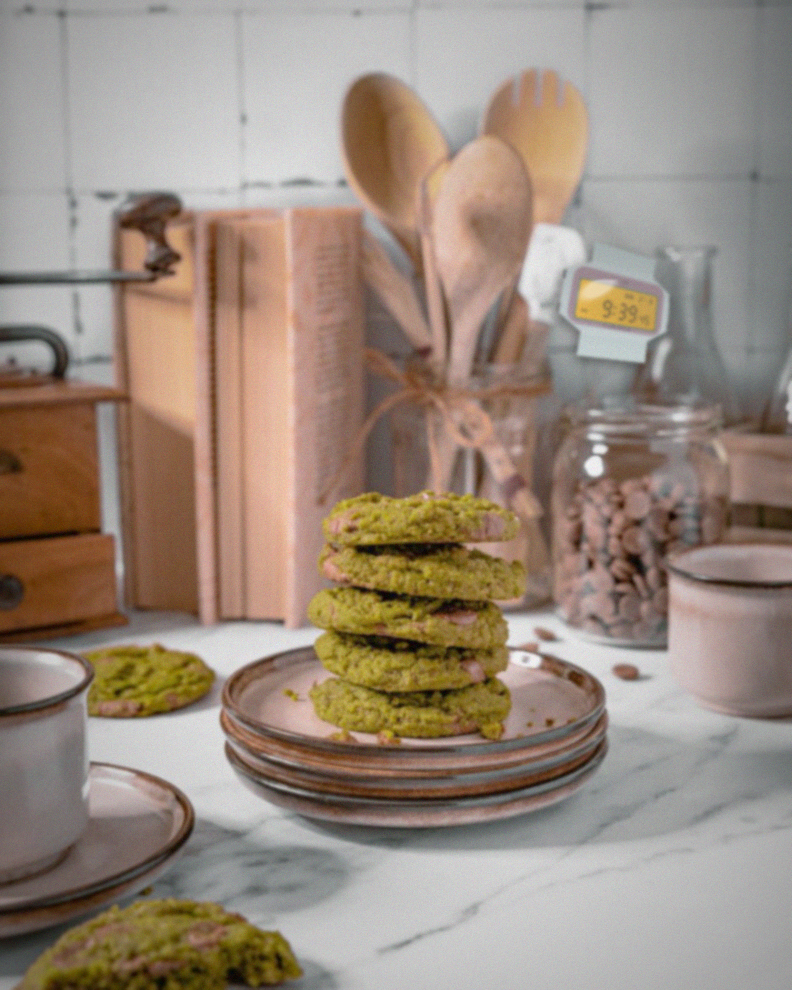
9:39
